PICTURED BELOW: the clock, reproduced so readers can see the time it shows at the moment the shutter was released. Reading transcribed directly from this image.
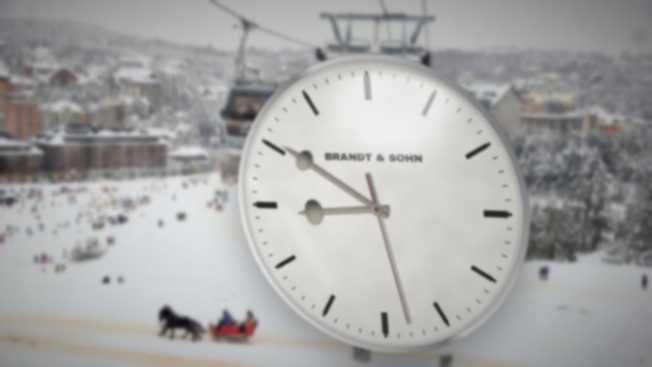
8:50:28
